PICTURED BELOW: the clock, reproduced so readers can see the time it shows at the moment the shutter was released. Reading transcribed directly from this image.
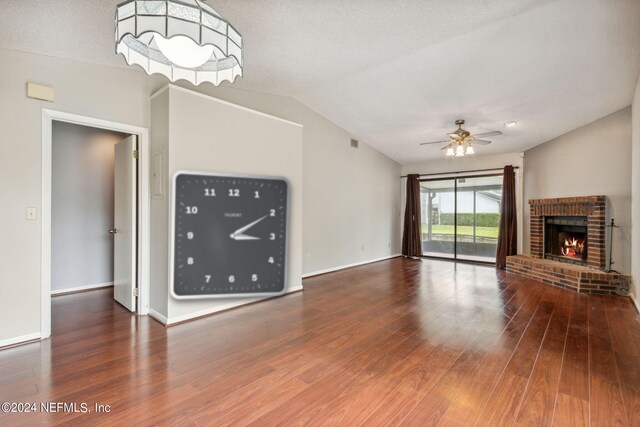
3:10
